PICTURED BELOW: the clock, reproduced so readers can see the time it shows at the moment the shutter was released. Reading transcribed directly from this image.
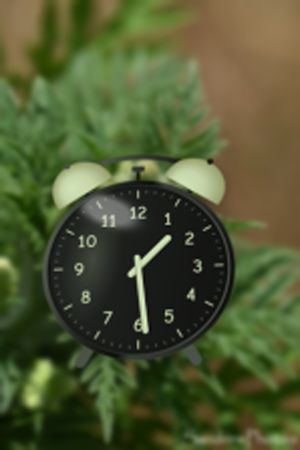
1:29
